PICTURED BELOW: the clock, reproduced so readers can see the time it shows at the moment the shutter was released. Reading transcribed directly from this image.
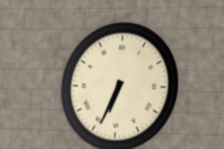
6:34
